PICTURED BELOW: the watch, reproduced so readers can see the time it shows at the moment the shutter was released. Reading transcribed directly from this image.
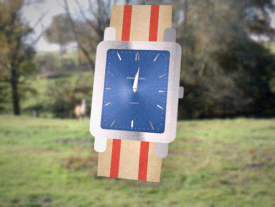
12:01
